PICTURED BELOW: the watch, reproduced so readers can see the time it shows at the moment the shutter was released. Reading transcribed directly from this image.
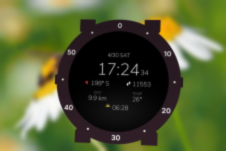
17:24
